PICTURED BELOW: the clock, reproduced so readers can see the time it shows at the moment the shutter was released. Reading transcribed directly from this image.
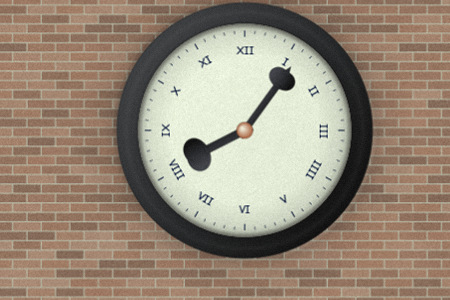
8:06
